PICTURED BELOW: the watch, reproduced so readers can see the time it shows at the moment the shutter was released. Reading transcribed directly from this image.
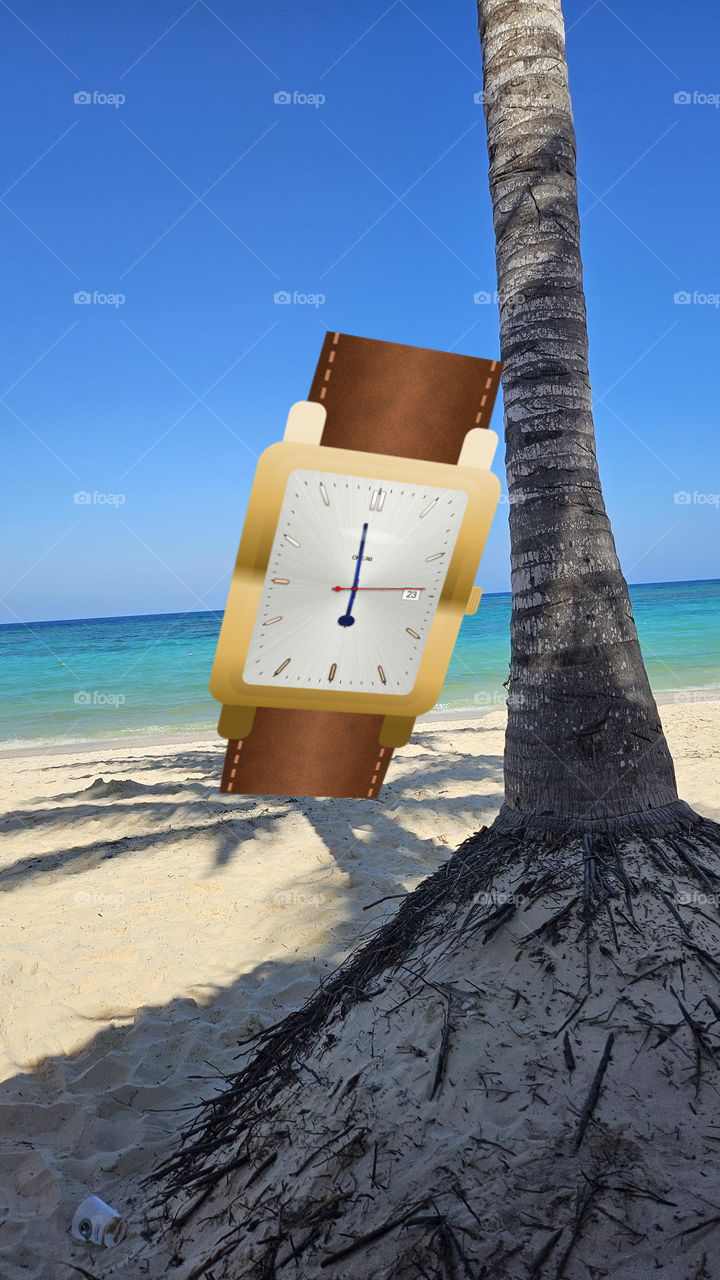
5:59:14
